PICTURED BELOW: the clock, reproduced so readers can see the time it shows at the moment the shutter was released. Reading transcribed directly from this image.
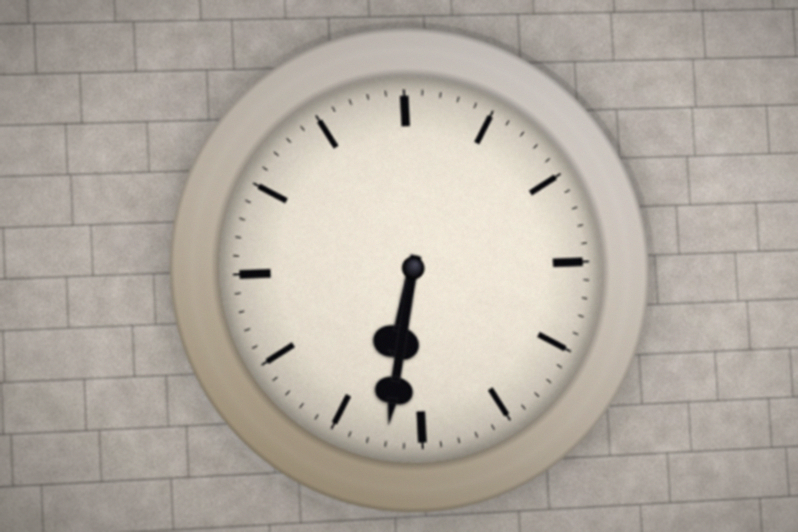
6:32
